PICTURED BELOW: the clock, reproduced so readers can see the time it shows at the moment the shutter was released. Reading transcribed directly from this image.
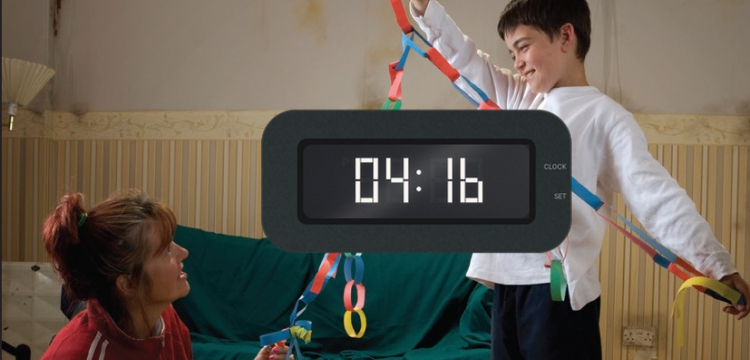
4:16
